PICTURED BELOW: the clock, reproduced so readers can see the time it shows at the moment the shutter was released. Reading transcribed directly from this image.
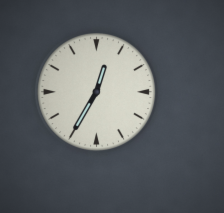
12:35
